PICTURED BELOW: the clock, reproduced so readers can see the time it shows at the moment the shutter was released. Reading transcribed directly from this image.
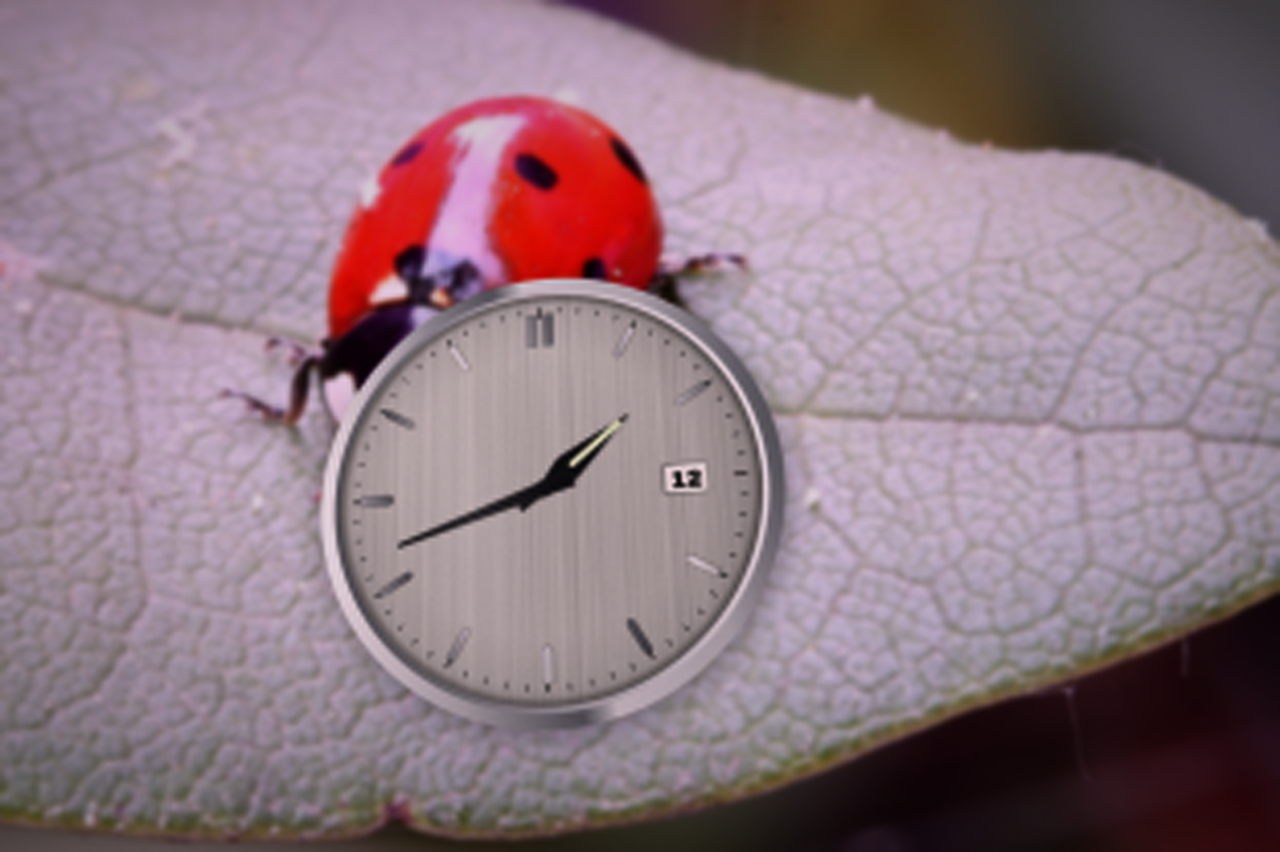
1:42
